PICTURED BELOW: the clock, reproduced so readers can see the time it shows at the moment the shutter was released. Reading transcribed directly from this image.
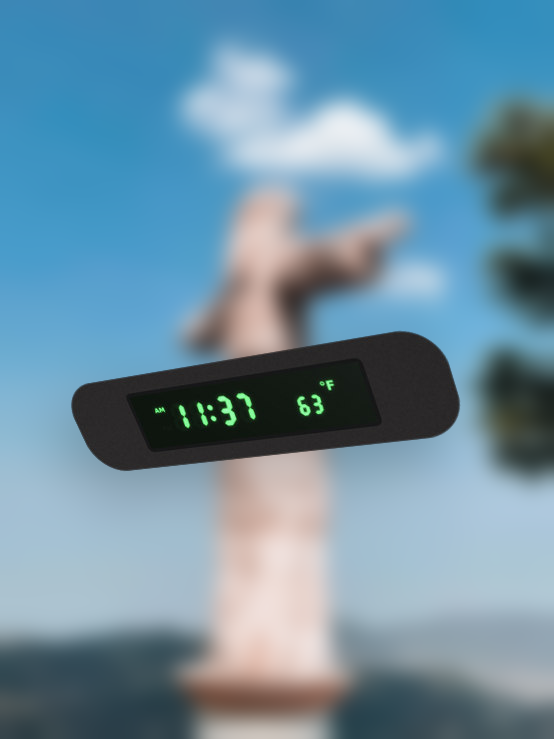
11:37
